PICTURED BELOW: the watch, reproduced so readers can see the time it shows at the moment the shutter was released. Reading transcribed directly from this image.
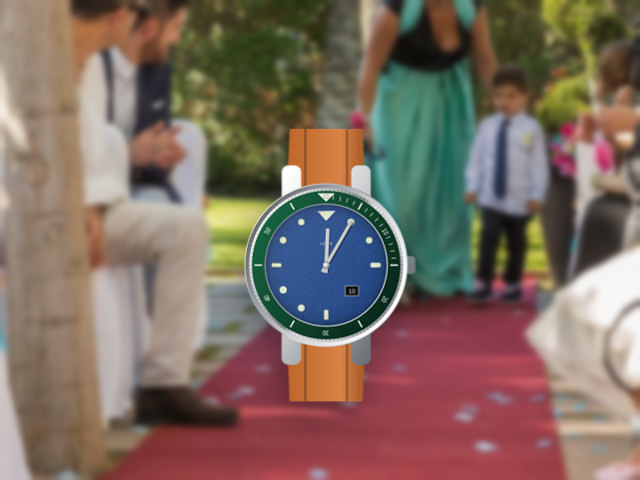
12:05
